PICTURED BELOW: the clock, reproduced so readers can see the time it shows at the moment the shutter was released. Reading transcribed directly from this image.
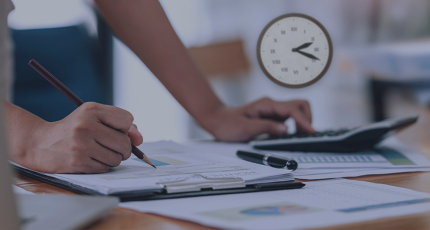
2:19
